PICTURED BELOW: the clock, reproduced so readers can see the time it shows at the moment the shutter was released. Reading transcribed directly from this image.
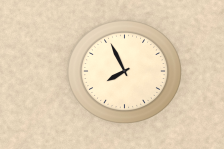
7:56
